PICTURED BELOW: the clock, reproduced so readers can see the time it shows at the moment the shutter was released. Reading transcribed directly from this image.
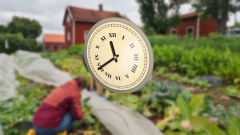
11:40
